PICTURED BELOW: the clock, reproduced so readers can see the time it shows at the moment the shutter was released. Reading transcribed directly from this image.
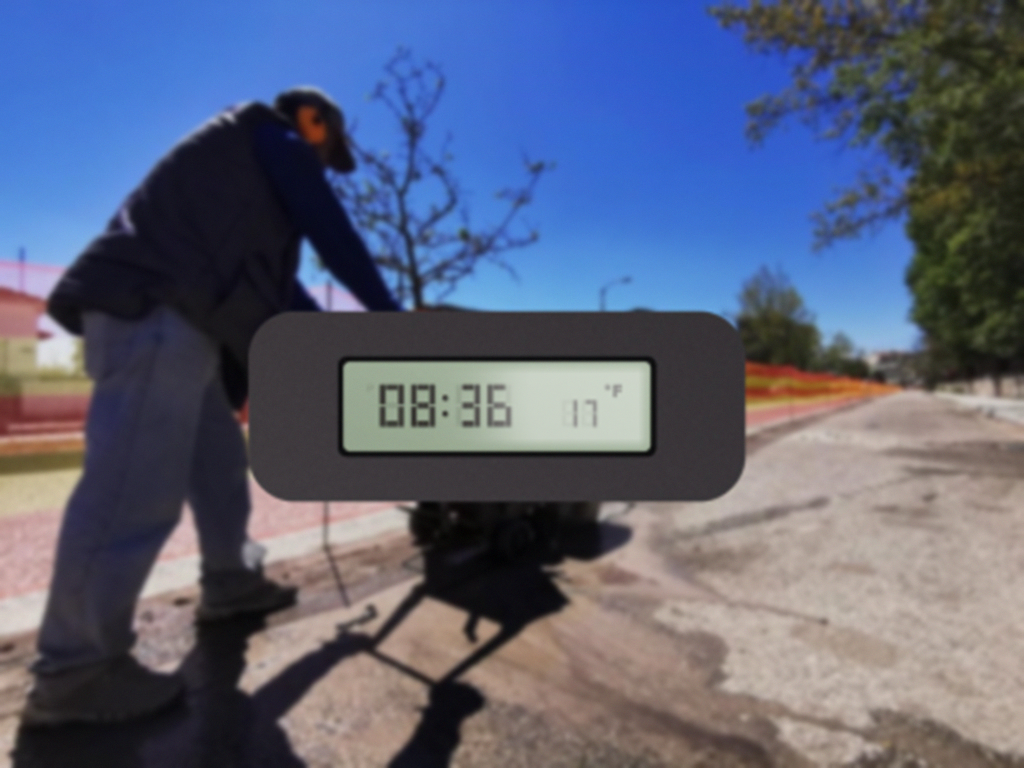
8:36
